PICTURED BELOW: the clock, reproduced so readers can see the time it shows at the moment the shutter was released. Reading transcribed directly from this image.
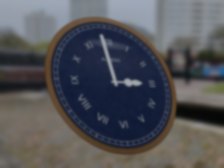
2:59
